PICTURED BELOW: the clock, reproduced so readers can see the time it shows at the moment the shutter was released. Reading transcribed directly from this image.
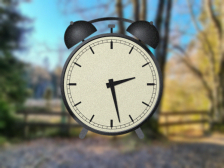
2:28
